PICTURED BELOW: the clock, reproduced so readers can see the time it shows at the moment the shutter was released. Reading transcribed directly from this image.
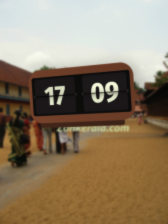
17:09
